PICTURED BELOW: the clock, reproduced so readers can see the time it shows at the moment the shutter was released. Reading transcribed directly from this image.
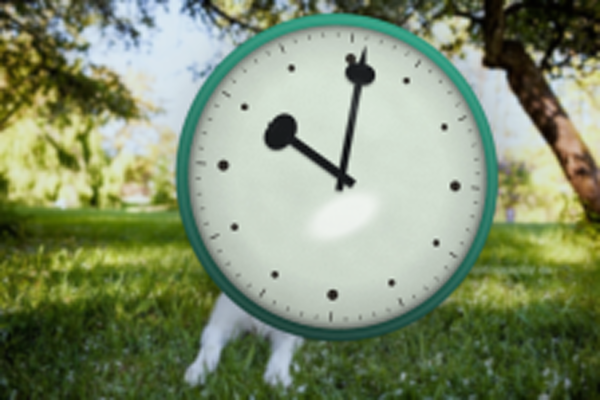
10:01
